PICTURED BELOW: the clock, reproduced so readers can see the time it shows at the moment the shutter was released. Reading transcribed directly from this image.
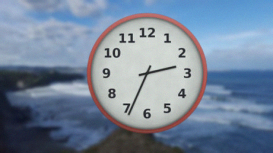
2:34
